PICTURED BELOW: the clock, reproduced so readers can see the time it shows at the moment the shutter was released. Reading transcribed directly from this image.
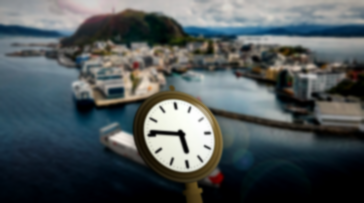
5:46
